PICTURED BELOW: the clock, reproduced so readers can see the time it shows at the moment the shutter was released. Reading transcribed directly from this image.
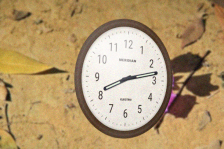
8:13
